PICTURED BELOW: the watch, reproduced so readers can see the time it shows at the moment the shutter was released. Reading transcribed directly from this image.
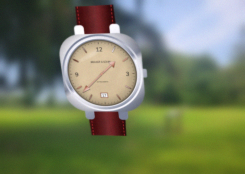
1:38
